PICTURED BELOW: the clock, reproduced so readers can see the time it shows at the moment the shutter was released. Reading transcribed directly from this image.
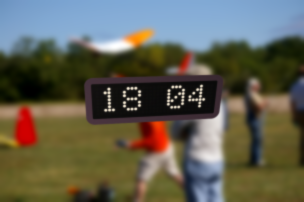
18:04
